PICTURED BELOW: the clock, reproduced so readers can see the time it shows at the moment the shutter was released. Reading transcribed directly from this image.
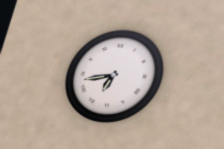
6:43
